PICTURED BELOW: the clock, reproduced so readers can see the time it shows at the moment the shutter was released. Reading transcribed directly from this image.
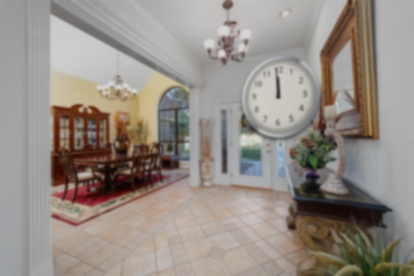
11:59
